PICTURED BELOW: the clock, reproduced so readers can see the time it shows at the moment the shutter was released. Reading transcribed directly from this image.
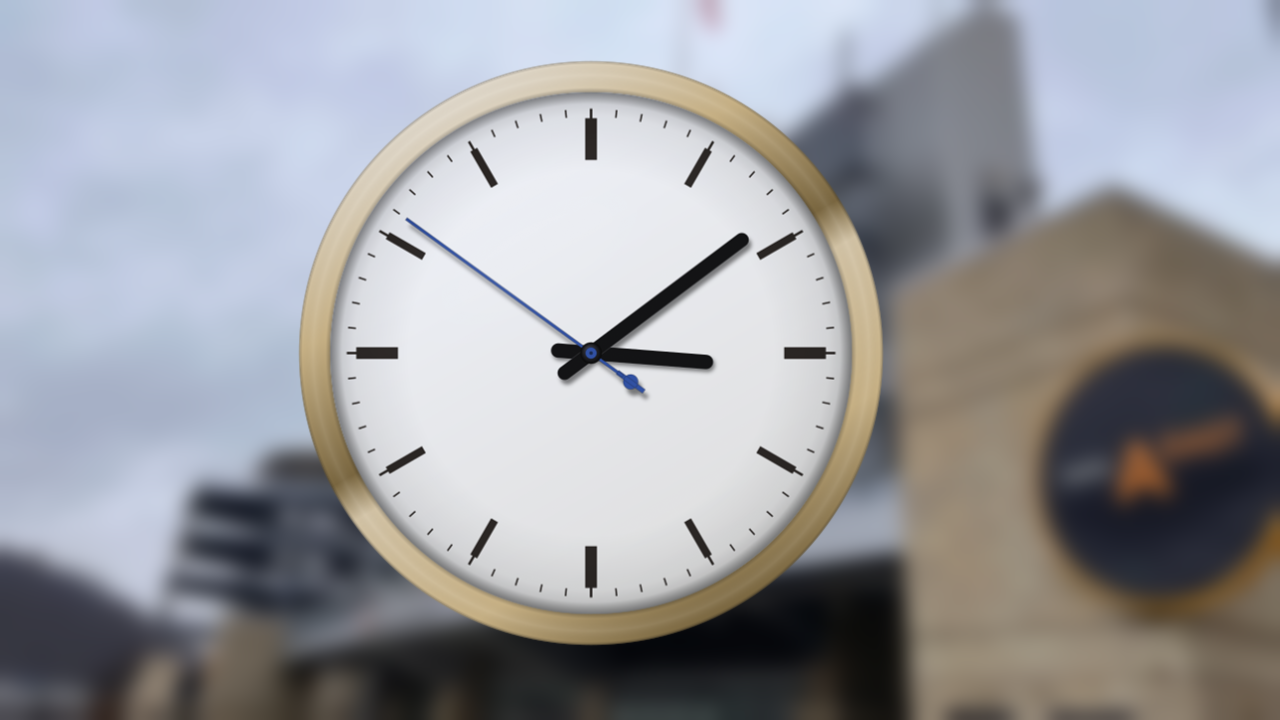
3:08:51
